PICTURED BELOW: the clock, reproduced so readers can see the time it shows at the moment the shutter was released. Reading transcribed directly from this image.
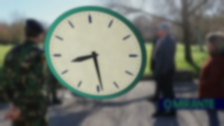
8:29
